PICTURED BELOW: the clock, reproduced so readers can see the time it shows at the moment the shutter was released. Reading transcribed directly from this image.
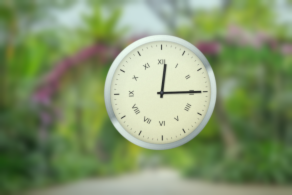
12:15
